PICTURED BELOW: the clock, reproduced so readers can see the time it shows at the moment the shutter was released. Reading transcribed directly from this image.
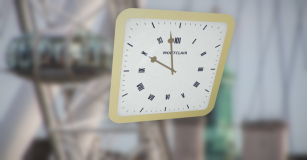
9:58
